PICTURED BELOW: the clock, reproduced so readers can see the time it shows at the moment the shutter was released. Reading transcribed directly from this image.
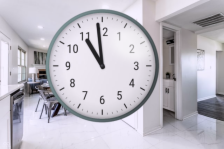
10:59
